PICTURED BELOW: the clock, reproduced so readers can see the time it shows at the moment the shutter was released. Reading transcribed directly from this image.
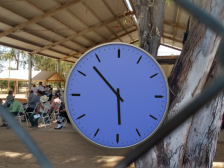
5:53
